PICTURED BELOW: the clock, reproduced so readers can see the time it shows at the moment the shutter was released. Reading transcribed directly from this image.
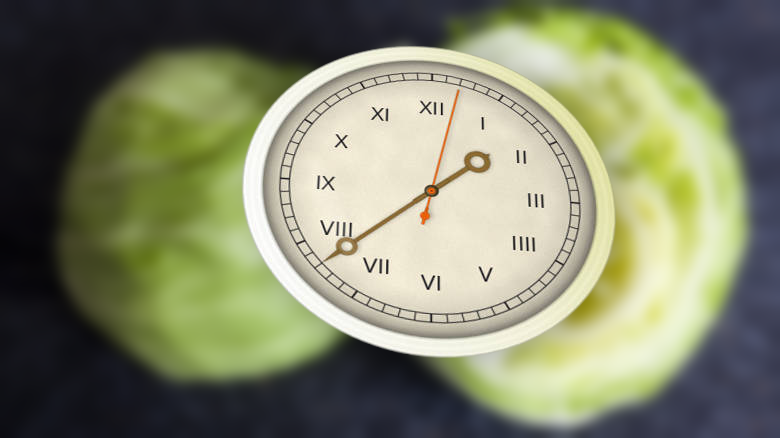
1:38:02
